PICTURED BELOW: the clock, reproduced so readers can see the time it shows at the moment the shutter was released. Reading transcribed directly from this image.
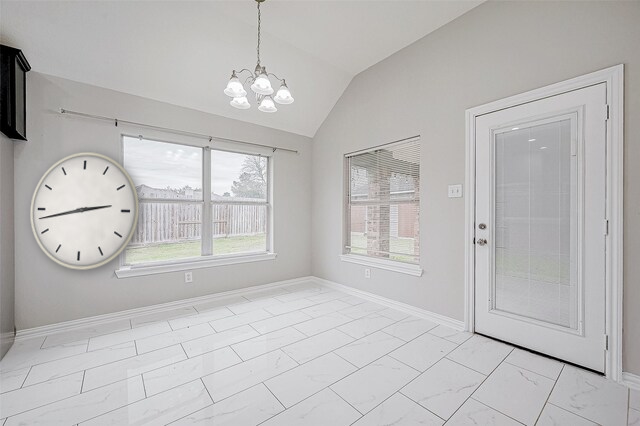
2:43
